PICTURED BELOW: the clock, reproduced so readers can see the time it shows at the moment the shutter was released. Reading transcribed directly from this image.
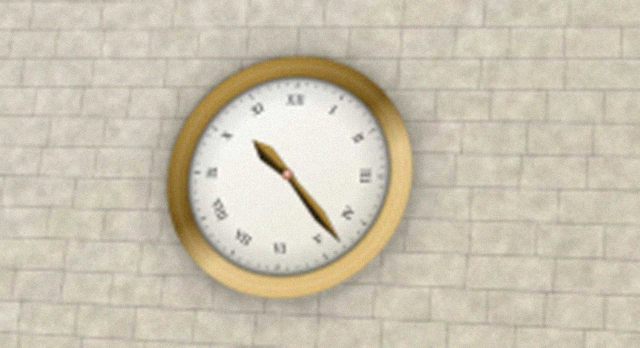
10:23
